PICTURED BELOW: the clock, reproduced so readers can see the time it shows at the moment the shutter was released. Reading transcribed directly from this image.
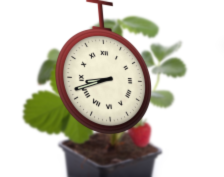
8:42
